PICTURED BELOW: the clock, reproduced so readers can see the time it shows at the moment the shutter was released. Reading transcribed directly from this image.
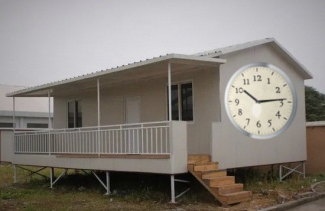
10:14
